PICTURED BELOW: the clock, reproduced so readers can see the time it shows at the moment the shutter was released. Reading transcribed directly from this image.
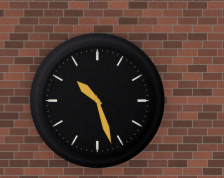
10:27
